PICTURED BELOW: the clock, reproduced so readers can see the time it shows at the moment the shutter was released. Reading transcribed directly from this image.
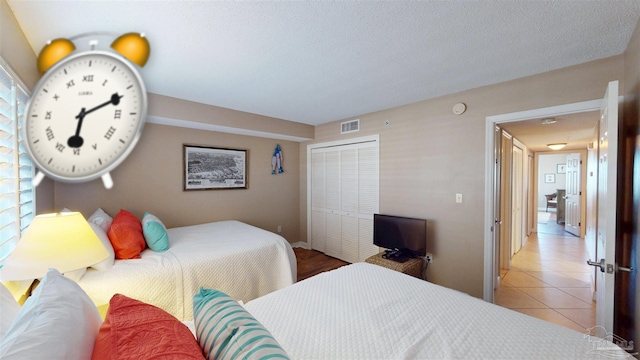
6:11
